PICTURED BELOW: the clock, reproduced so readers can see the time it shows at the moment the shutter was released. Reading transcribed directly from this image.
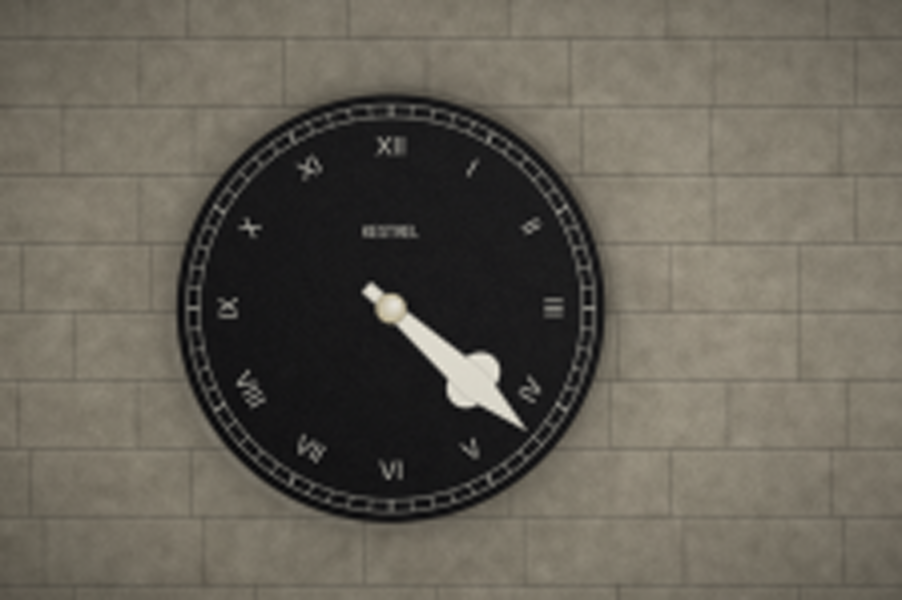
4:22
